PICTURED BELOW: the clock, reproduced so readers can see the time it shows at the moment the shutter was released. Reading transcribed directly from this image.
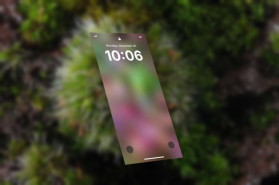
10:06
